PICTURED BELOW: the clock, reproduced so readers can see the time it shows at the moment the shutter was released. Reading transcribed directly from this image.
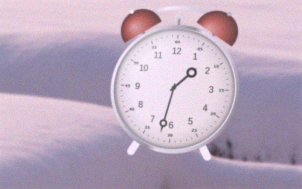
1:32
